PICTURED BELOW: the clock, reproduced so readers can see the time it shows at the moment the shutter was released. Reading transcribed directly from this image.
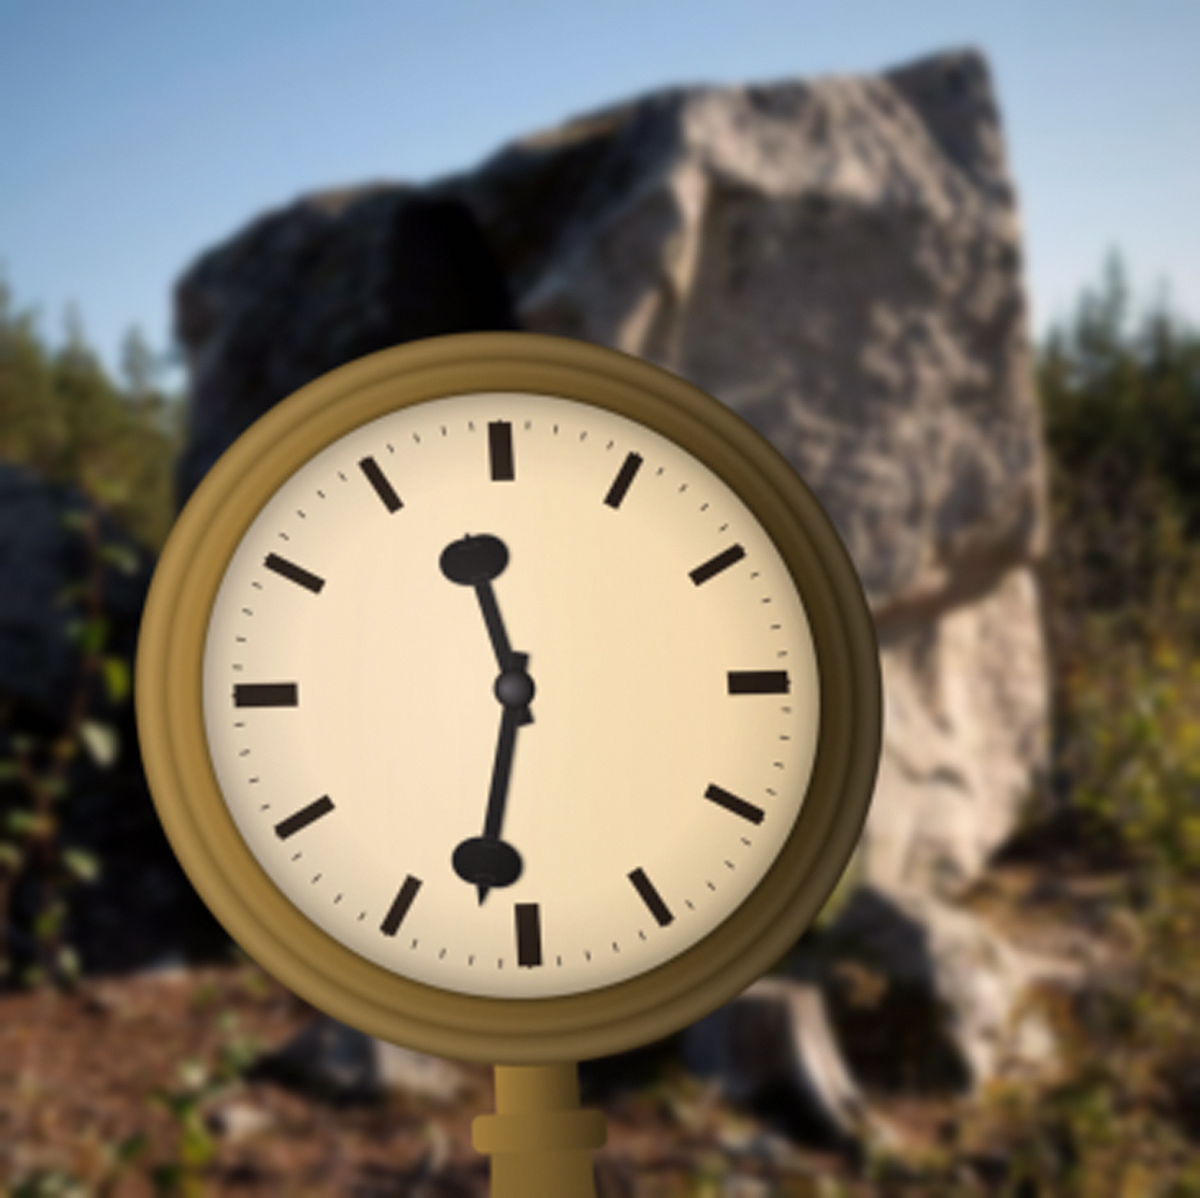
11:32
